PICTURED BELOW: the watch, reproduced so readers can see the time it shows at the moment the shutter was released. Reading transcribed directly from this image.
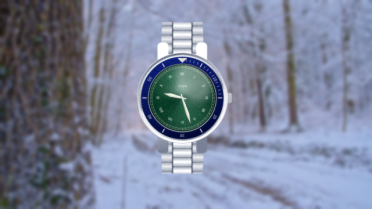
9:27
